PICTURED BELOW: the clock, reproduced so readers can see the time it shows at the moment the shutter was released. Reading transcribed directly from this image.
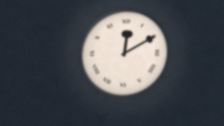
12:10
